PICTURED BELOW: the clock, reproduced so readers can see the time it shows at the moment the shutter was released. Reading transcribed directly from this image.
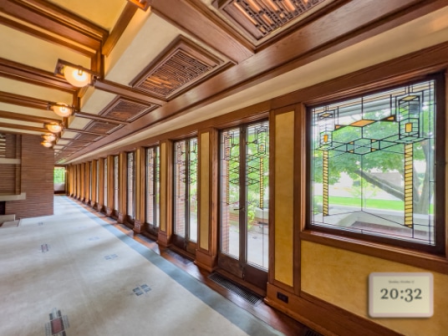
20:32
